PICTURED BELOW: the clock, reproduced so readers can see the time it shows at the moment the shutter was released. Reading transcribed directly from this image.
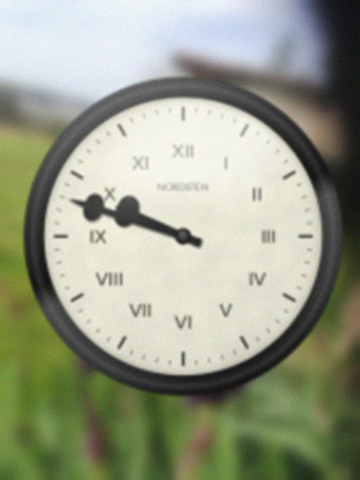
9:48
